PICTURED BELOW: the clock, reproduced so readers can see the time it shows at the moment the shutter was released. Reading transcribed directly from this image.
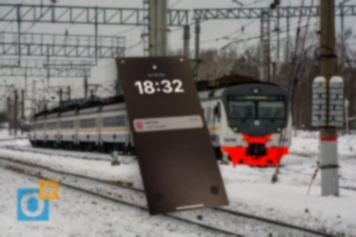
18:32
